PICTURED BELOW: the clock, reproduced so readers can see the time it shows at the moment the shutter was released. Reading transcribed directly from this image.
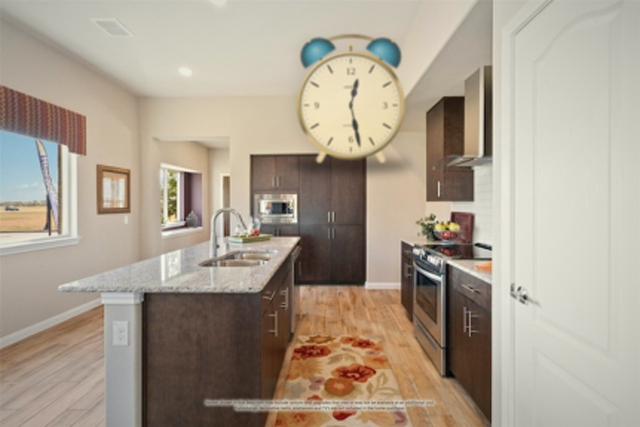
12:28
